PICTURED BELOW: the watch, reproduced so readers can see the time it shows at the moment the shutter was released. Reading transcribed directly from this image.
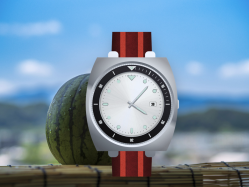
4:07
